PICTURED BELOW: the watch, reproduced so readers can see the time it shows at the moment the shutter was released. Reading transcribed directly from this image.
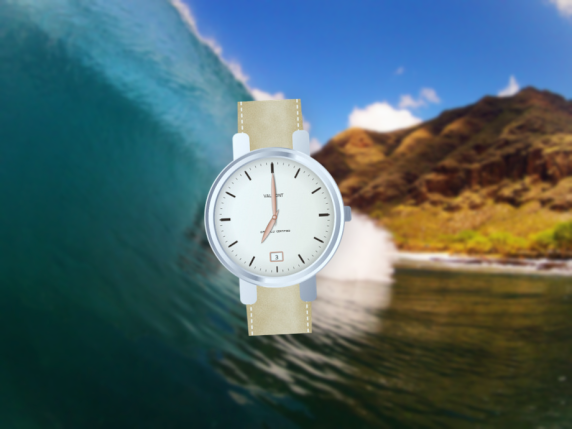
7:00
